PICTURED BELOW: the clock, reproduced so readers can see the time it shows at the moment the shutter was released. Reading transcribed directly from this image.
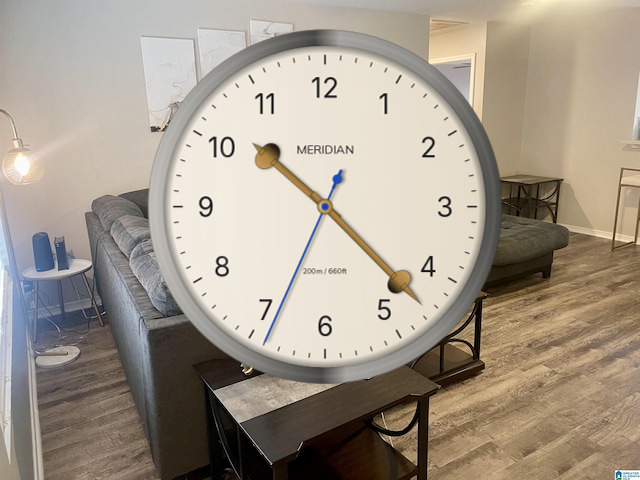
10:22:34
